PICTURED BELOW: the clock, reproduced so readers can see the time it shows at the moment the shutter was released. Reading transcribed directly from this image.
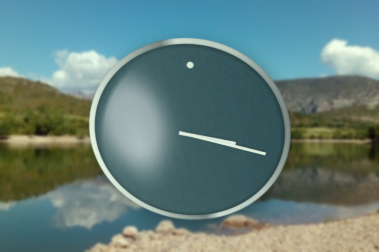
3:17
